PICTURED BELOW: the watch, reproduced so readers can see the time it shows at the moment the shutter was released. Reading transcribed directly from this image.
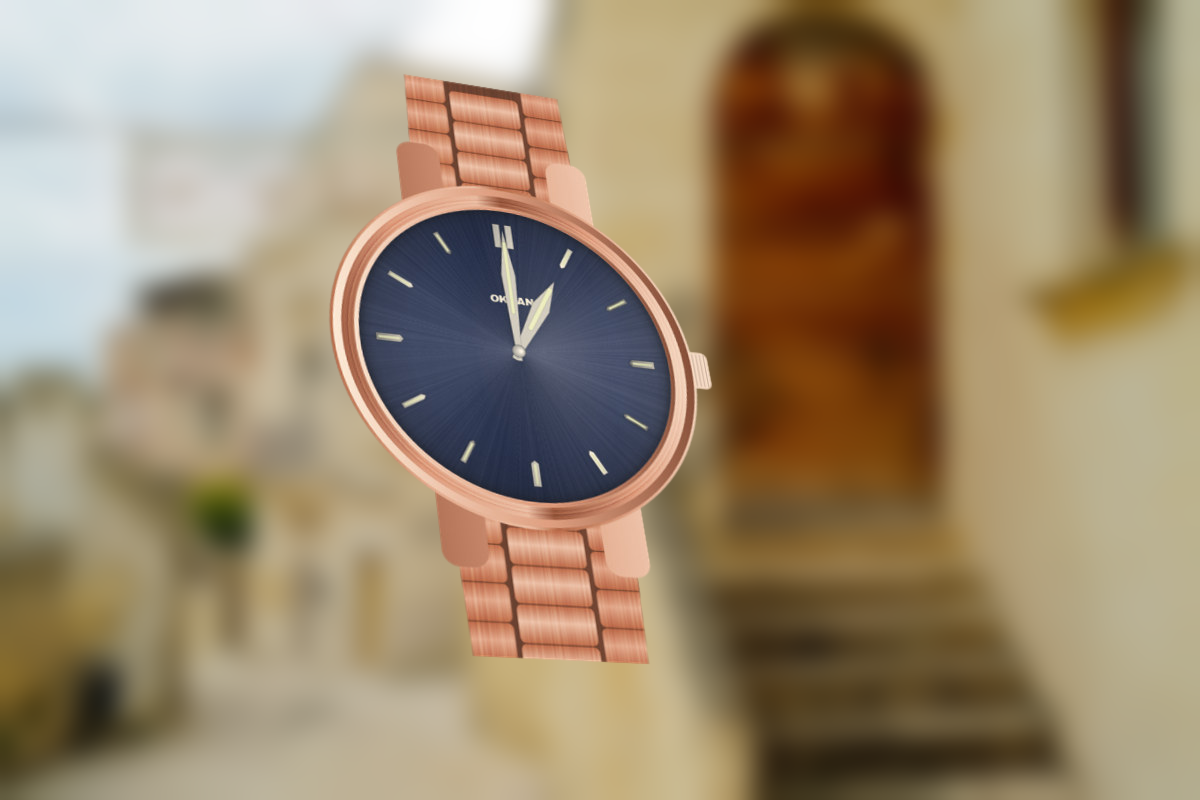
1:00
